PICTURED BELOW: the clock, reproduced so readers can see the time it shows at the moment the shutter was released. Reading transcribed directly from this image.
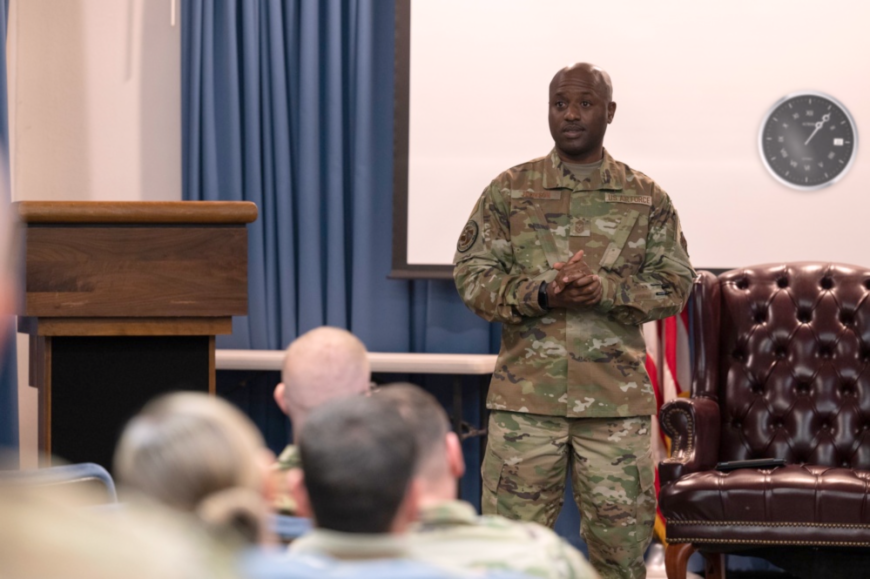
1:06
